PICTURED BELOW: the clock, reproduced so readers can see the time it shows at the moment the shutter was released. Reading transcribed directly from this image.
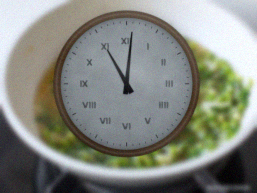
11:01
